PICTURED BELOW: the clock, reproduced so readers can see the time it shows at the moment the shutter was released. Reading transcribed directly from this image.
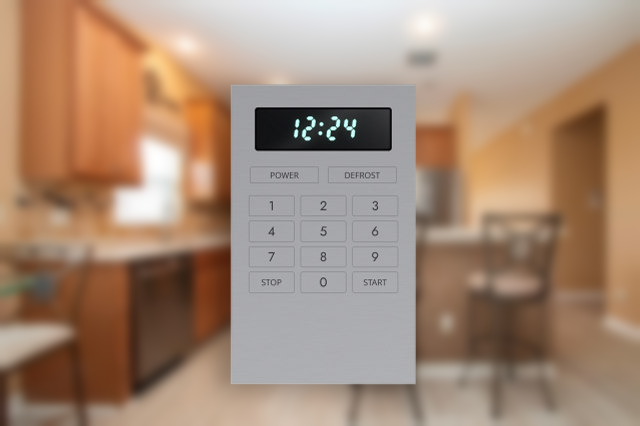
12:24
